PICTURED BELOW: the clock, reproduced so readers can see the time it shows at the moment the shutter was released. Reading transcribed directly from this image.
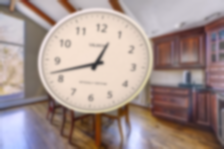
12:42
